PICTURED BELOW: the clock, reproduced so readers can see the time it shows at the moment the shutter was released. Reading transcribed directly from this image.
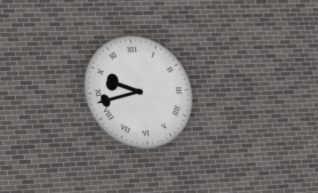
9:43
